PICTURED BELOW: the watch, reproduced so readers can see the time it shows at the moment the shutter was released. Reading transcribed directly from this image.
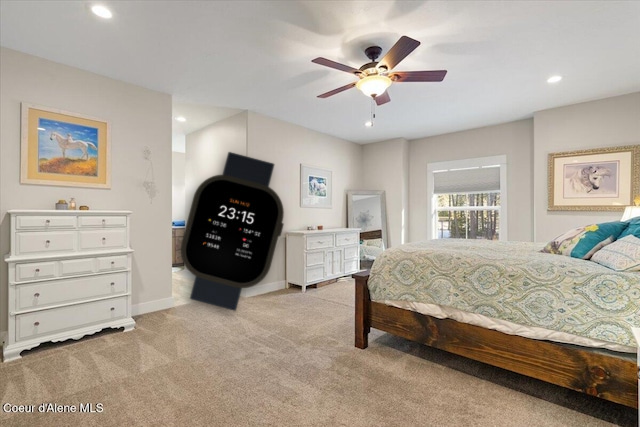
23:15
